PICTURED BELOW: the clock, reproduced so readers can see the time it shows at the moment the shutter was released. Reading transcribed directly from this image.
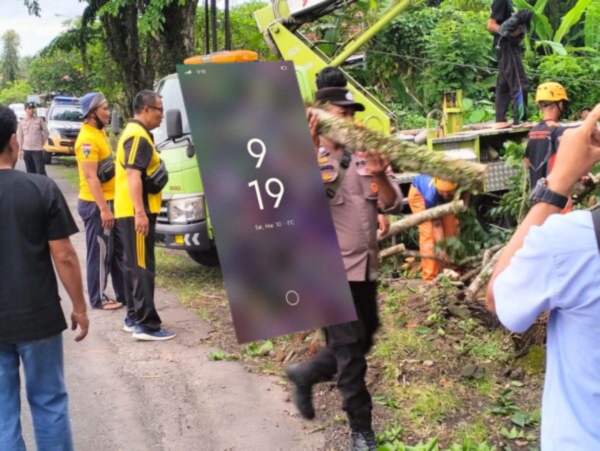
9:19
